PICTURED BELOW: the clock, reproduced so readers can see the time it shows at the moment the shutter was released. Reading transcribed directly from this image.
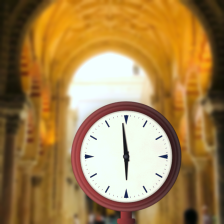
5:59
